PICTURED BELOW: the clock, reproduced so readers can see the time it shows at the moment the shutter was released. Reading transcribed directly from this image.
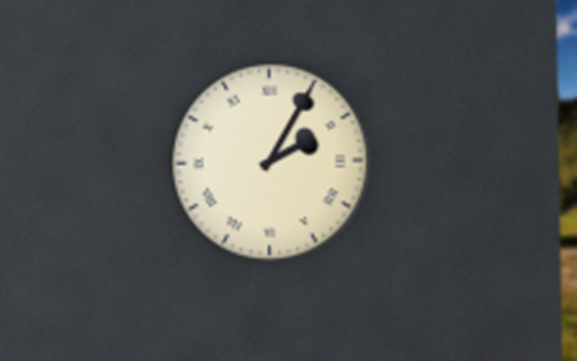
2:05
